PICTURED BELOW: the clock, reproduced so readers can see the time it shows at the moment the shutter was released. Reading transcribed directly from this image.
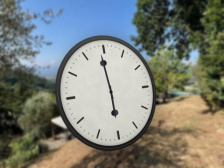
5:59
